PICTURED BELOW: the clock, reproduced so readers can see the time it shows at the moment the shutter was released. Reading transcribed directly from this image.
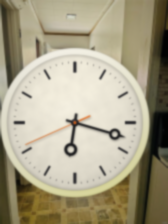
6:17:41
